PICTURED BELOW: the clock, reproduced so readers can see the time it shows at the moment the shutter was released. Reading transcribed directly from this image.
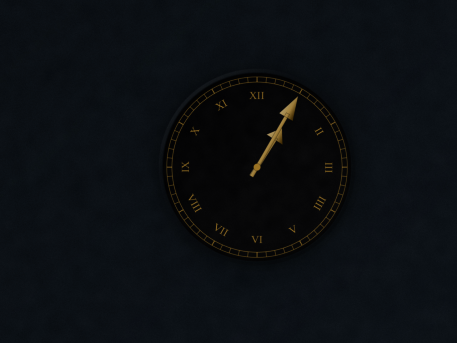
1:05
